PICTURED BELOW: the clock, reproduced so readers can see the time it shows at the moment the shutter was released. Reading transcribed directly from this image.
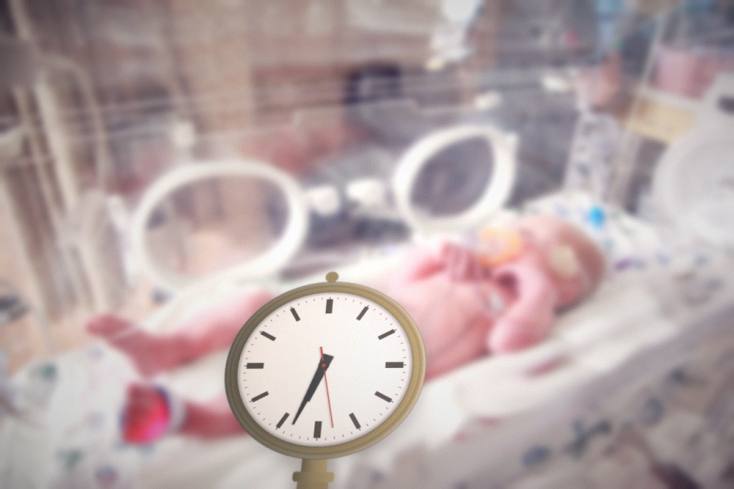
6:33:28
